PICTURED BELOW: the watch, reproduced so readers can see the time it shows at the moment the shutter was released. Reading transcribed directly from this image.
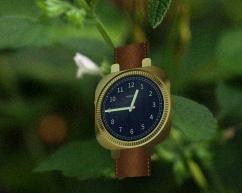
12:45
